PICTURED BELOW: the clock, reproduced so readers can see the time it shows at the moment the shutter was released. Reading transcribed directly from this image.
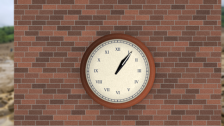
1:06
